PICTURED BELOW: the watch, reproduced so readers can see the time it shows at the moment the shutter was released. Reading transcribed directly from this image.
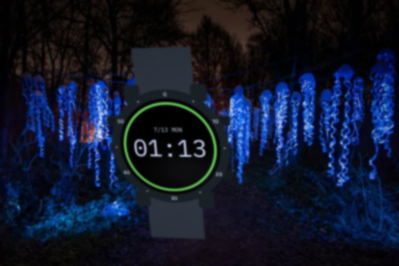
1:13
